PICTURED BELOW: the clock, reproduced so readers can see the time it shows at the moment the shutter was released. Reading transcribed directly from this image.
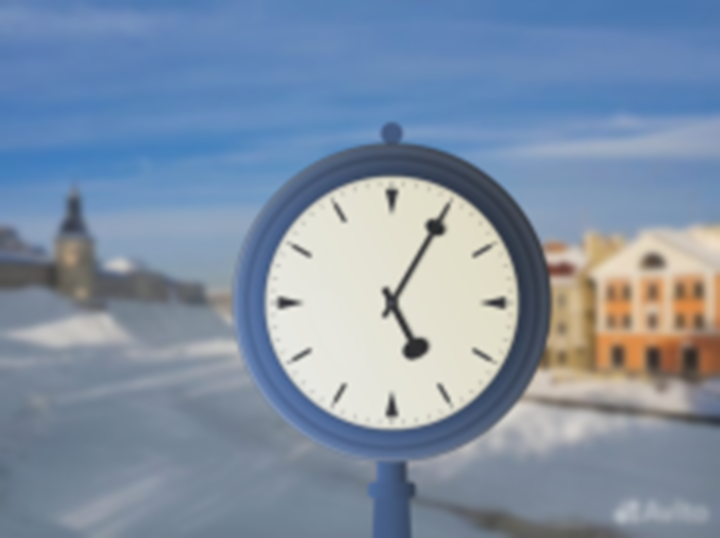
5:05
